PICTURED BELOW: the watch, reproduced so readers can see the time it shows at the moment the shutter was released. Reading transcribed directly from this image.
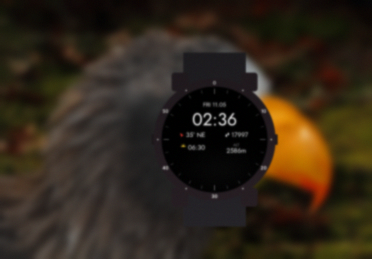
2:36
